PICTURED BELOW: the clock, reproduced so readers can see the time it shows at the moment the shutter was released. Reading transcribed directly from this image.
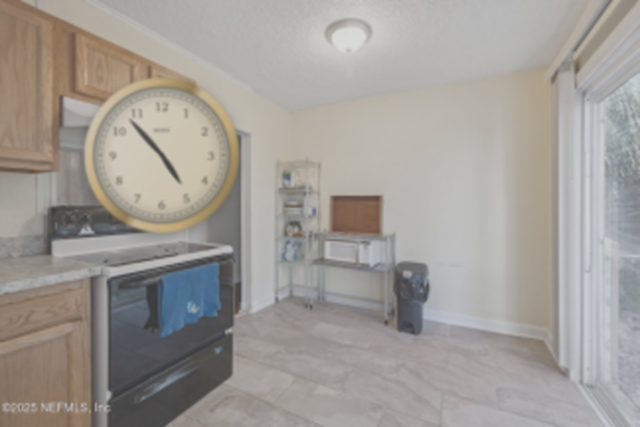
4:53
